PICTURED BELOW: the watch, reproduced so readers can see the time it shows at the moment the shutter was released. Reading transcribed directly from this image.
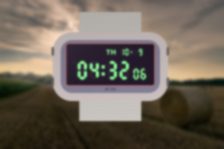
4:32:06
